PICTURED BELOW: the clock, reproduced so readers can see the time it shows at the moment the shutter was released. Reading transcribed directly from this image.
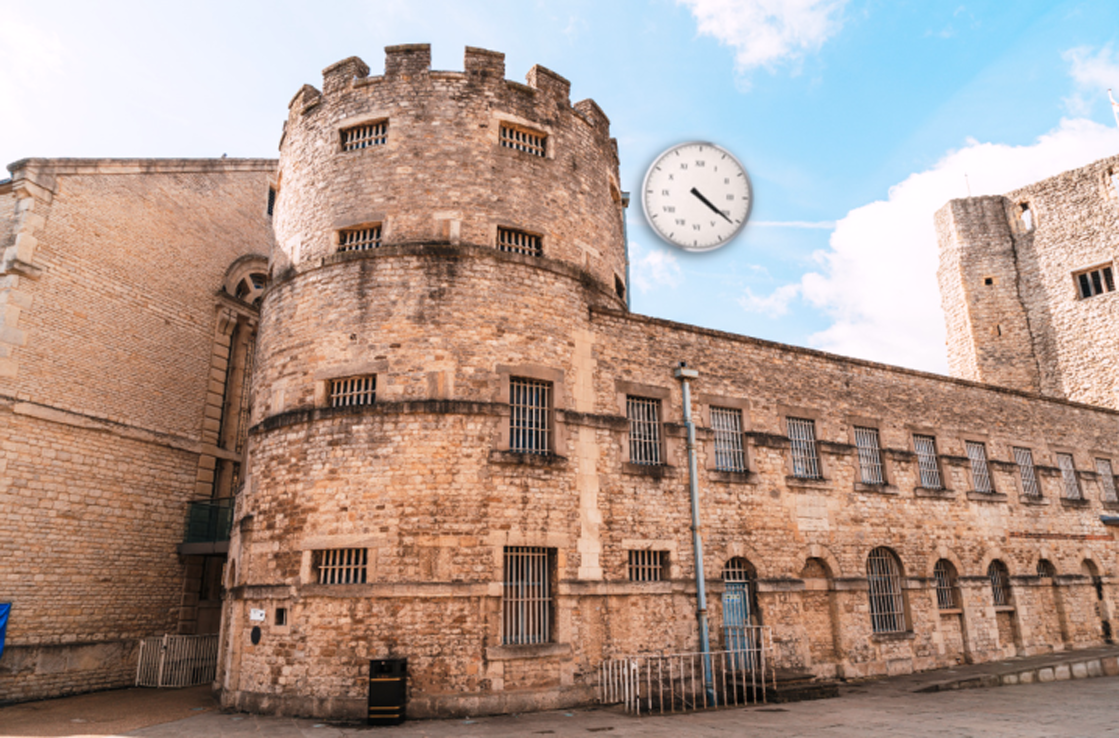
4:21
